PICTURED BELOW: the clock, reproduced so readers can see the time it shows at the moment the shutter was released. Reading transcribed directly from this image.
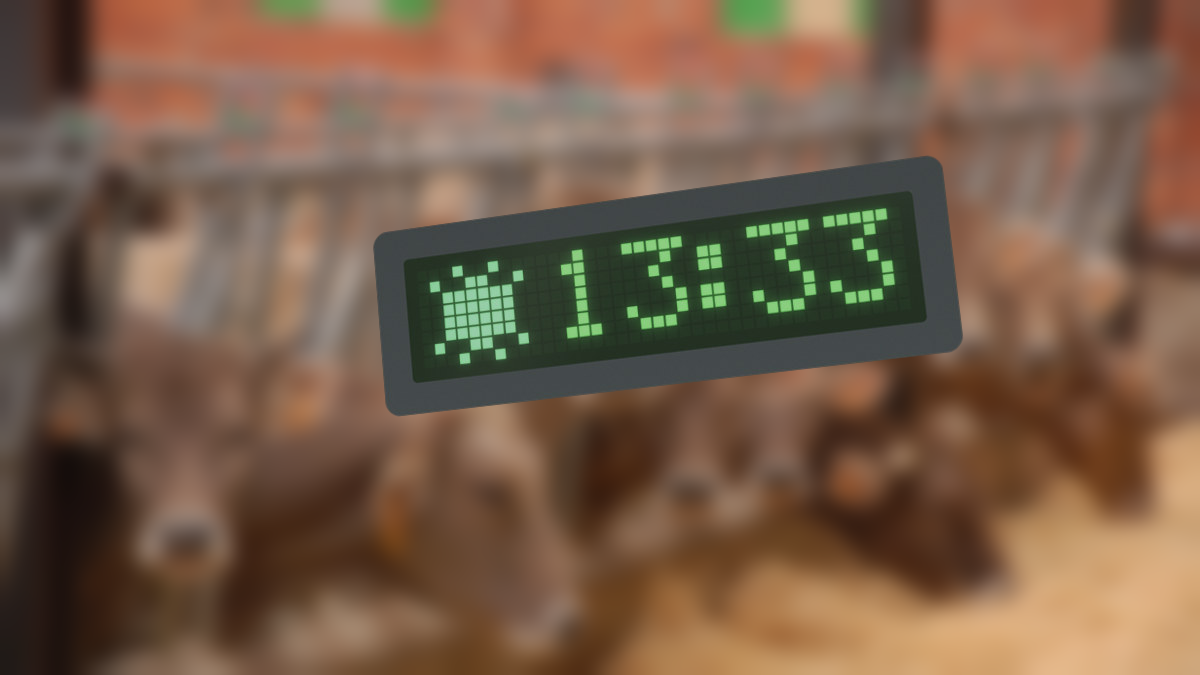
13:33
